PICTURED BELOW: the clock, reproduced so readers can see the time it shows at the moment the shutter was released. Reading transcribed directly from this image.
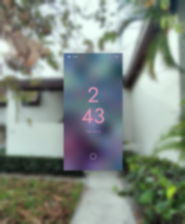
2:43
